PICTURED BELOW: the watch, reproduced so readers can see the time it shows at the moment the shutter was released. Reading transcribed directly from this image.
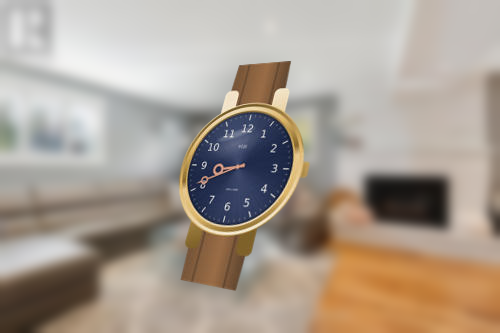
8:41
